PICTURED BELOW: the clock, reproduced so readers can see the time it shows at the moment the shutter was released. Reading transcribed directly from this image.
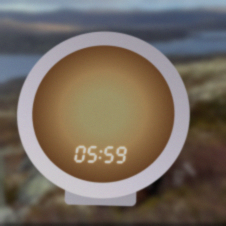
5:59
